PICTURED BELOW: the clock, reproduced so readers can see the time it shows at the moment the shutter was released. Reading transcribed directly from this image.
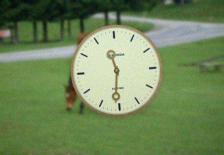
11:31
